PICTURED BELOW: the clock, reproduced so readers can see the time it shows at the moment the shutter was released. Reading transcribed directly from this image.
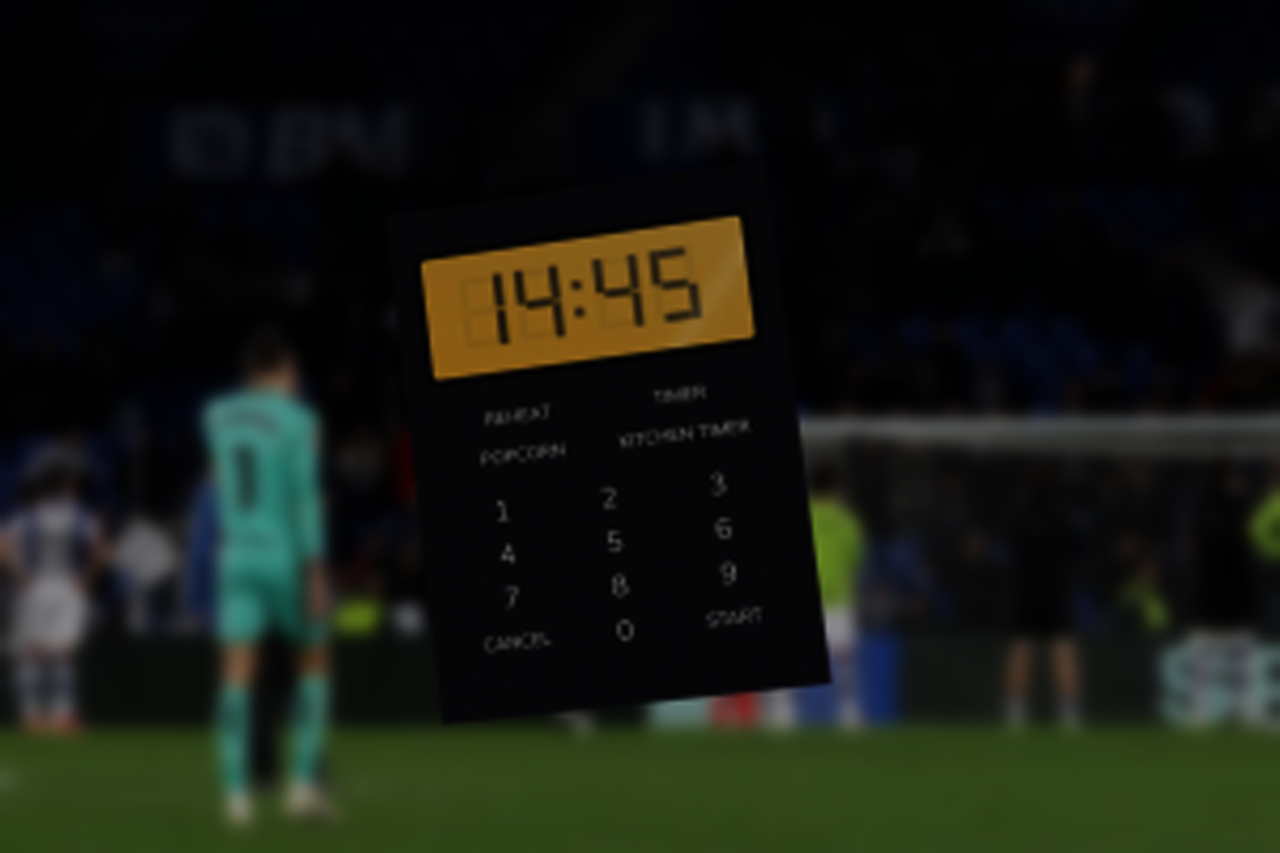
14:45
